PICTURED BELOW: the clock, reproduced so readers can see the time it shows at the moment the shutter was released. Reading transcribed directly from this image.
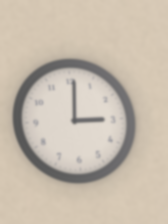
3:01
